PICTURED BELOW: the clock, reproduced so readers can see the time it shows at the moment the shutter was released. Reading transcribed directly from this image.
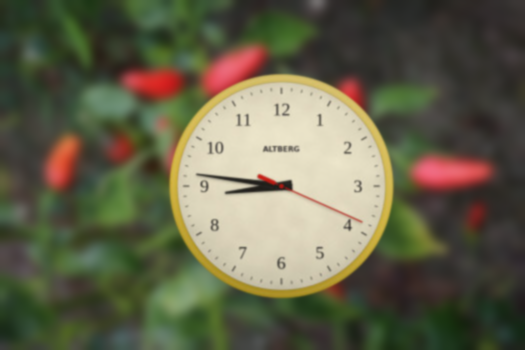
8:46:19
